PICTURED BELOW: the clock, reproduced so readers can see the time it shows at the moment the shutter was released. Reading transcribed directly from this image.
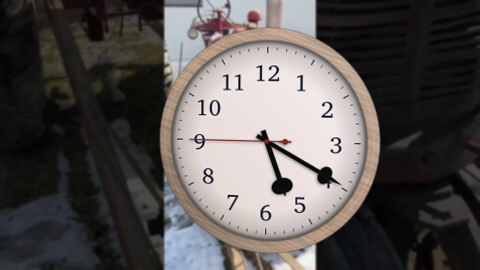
5:19:45
